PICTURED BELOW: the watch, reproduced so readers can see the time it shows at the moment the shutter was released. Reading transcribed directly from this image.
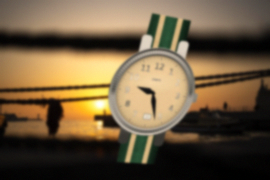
9:27
